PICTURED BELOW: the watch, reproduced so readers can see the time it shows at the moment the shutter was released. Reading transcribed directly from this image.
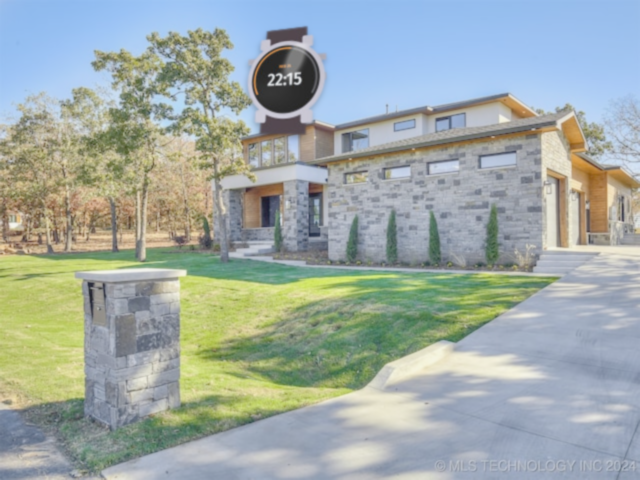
22:15
